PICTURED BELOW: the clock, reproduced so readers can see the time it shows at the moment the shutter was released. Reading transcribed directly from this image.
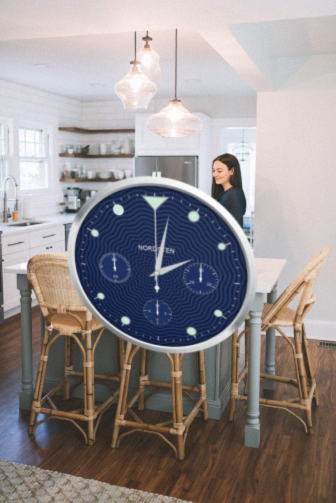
2:02
